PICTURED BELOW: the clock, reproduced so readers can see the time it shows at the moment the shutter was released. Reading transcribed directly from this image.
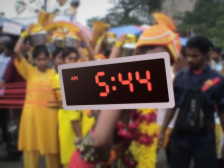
5:44
